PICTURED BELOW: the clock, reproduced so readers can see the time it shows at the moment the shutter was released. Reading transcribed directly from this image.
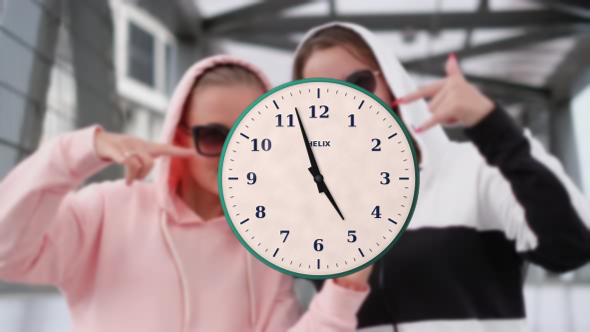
4:57
